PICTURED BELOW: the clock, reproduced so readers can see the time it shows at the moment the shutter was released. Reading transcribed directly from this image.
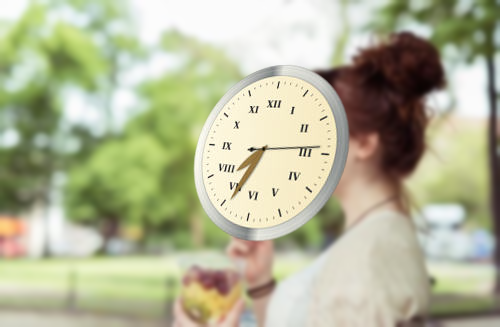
7:34:14
